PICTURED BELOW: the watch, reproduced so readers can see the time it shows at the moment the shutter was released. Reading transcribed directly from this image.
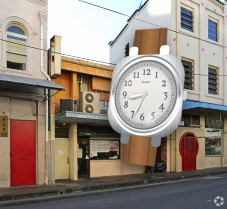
8:34
